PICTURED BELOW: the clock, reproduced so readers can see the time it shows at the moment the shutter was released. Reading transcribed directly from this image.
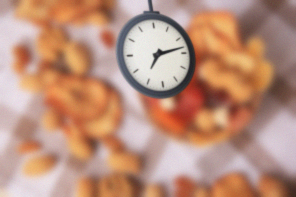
7:13
